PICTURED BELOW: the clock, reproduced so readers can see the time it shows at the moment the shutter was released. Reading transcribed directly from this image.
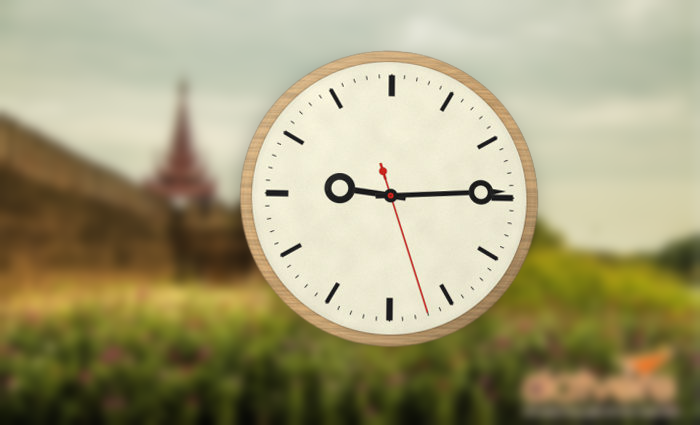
9:14:27
